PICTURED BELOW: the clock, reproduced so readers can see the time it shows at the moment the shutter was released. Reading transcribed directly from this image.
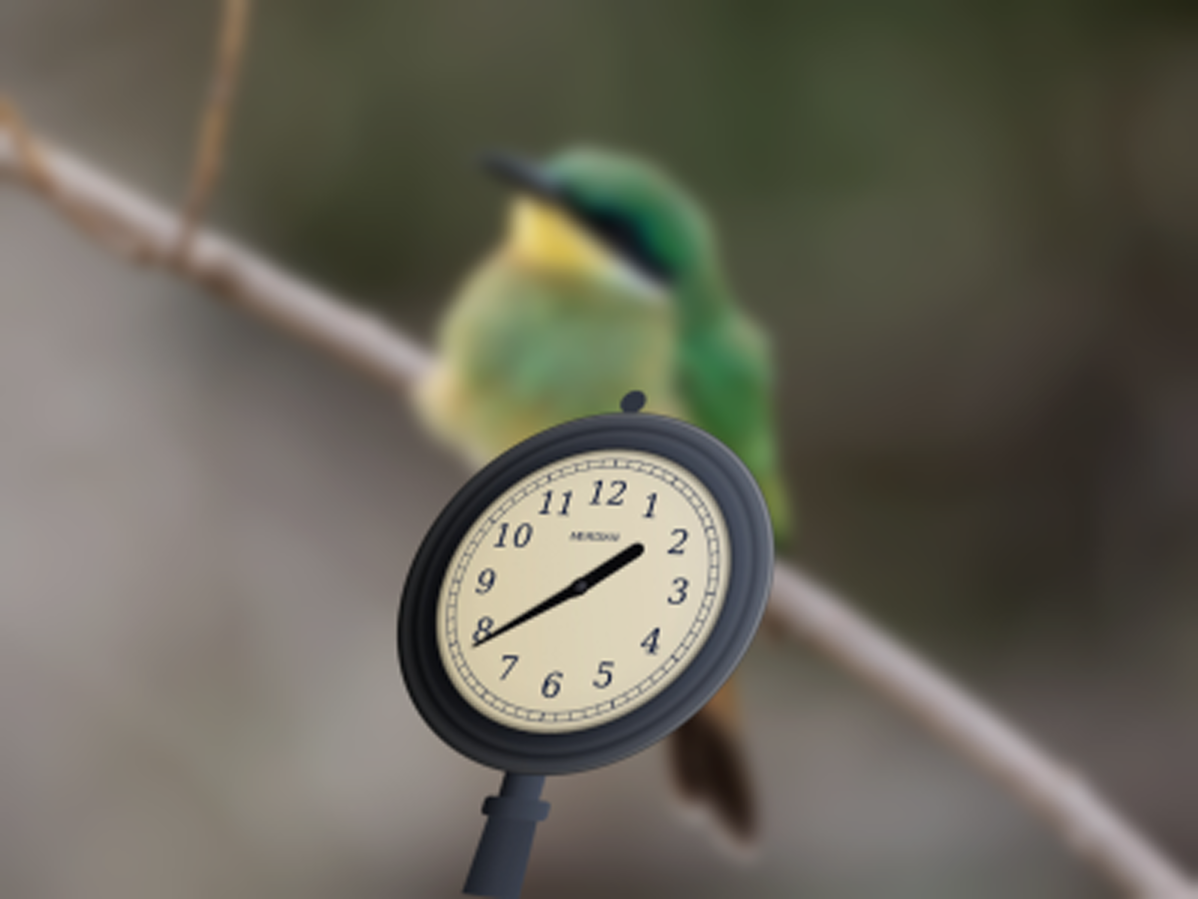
1:39
